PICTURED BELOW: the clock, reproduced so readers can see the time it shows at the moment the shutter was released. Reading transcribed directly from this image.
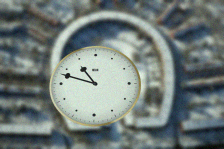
10:48
